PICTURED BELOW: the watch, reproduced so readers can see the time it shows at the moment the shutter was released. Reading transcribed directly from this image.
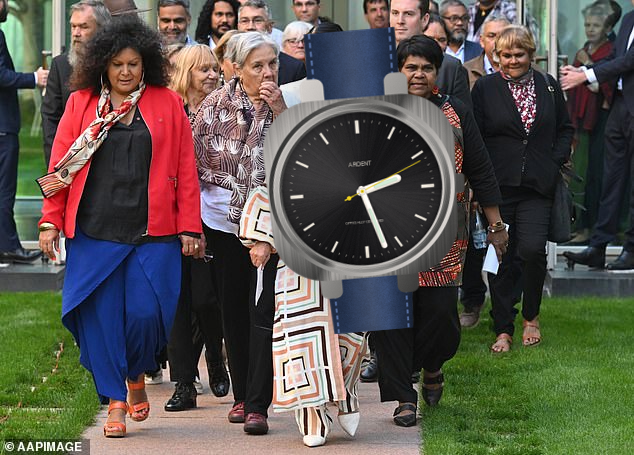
2:27:11
